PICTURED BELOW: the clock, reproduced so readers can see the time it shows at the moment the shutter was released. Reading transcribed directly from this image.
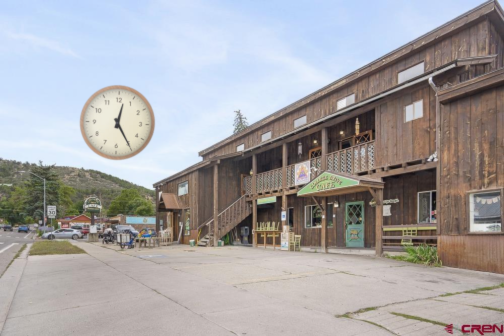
12:25
